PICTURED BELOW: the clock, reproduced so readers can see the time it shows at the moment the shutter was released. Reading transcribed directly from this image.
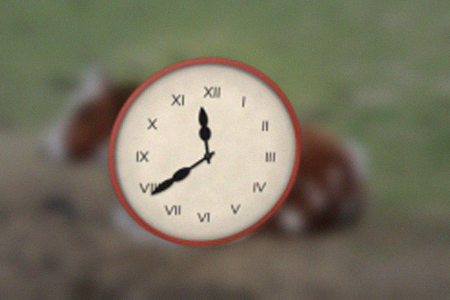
11:39
